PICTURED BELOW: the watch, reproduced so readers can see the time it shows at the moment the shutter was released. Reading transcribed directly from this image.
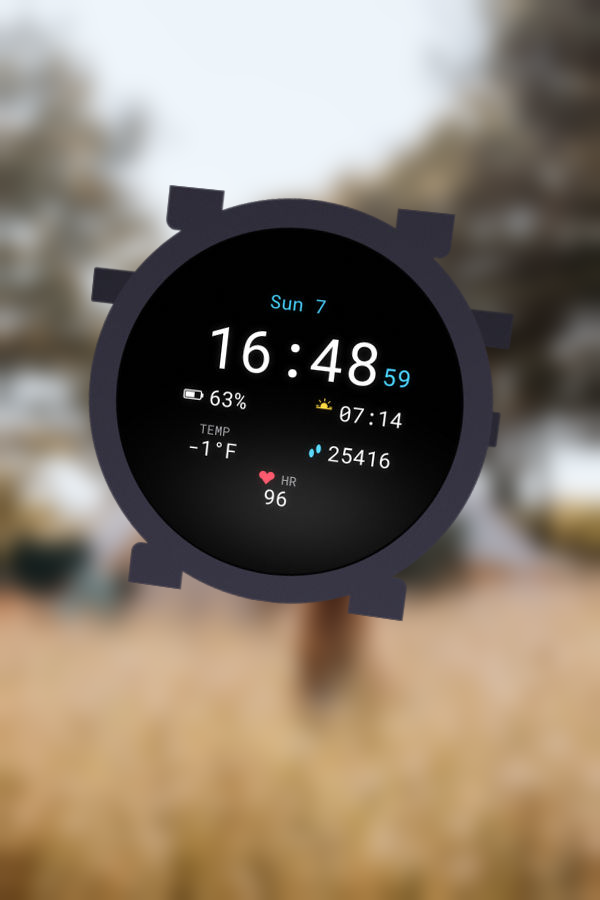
16:48:59
